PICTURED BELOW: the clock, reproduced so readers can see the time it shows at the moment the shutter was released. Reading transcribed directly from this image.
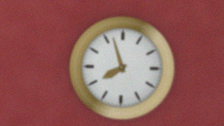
7:57
